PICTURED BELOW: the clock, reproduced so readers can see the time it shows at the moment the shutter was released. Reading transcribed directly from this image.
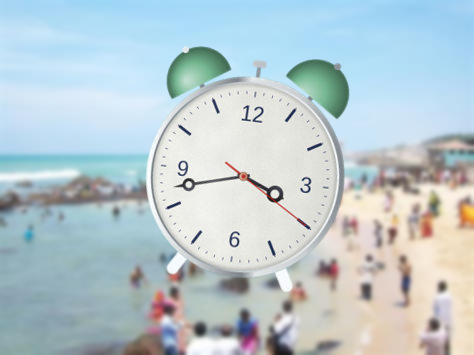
3:42:20
